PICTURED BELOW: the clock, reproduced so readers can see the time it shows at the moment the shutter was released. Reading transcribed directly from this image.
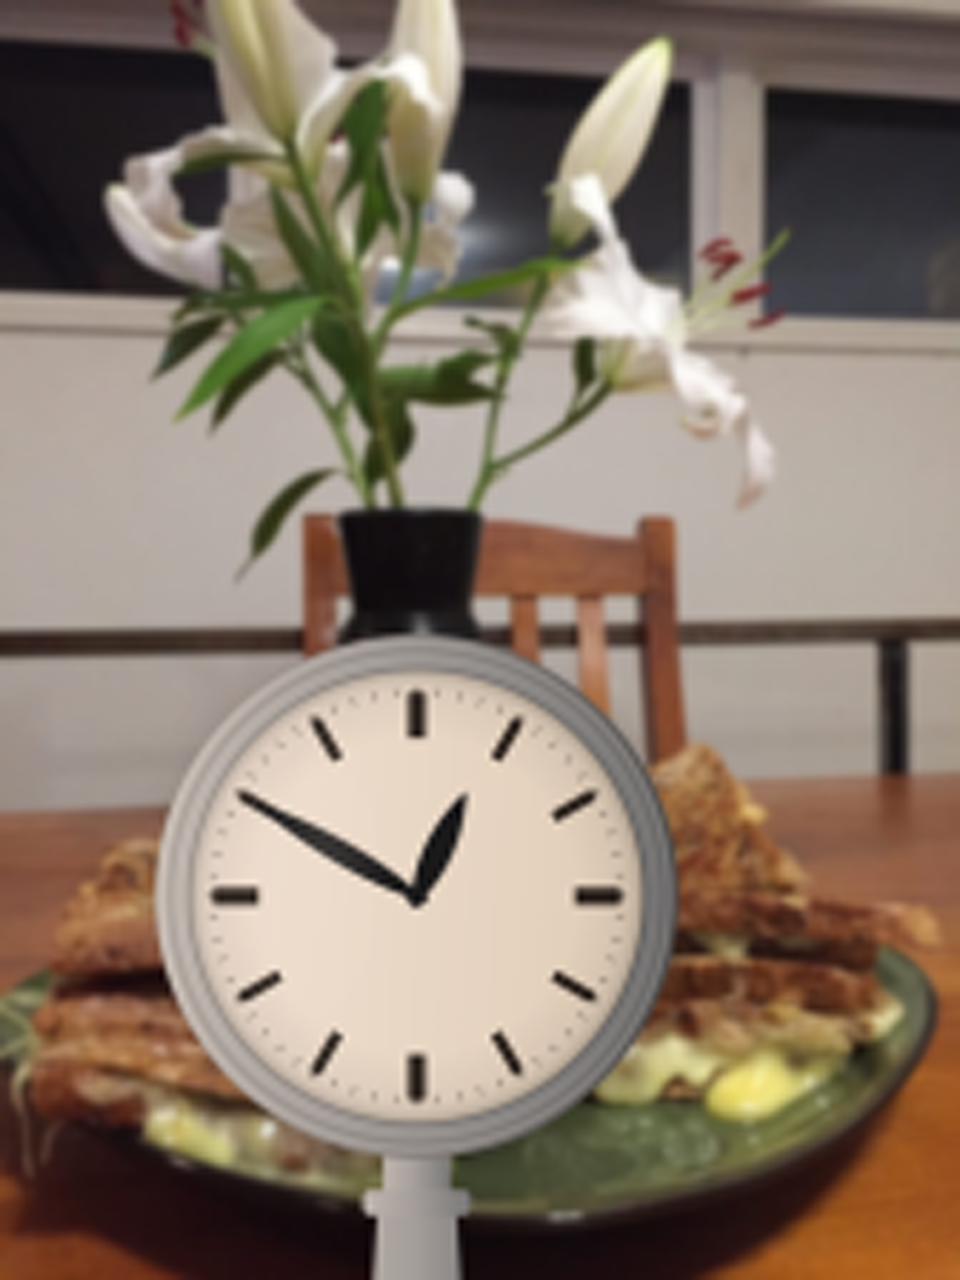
12:50
